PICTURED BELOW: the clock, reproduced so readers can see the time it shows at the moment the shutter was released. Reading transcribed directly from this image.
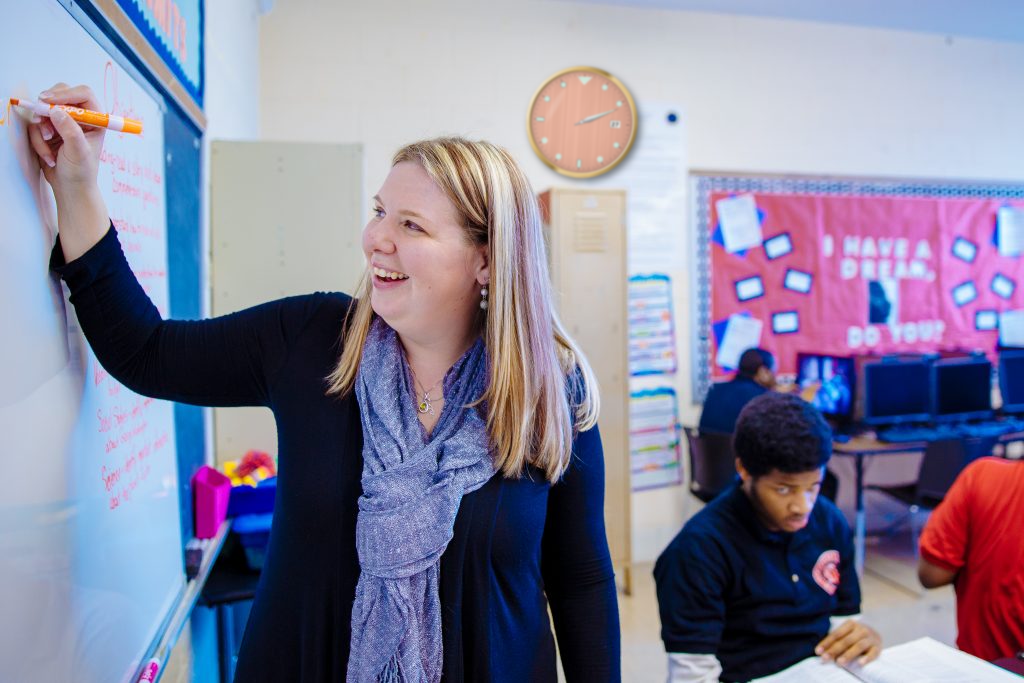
2:11
